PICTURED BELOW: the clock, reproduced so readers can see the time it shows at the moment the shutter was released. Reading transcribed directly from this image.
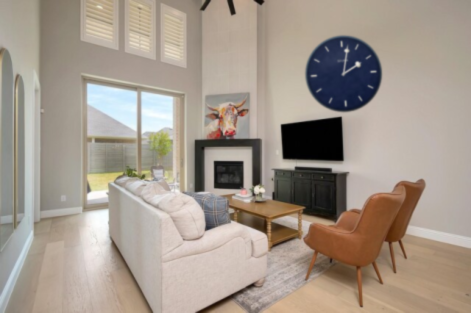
2:02
